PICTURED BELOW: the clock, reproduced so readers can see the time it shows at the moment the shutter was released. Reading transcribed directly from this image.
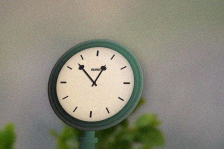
12:53
